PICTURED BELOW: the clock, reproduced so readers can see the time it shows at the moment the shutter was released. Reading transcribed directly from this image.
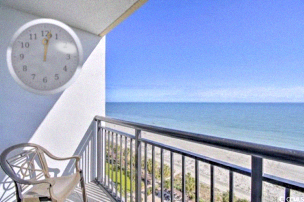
12:02
